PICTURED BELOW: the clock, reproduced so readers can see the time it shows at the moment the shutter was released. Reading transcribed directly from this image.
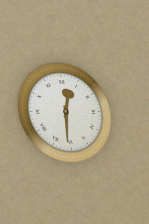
12:31
